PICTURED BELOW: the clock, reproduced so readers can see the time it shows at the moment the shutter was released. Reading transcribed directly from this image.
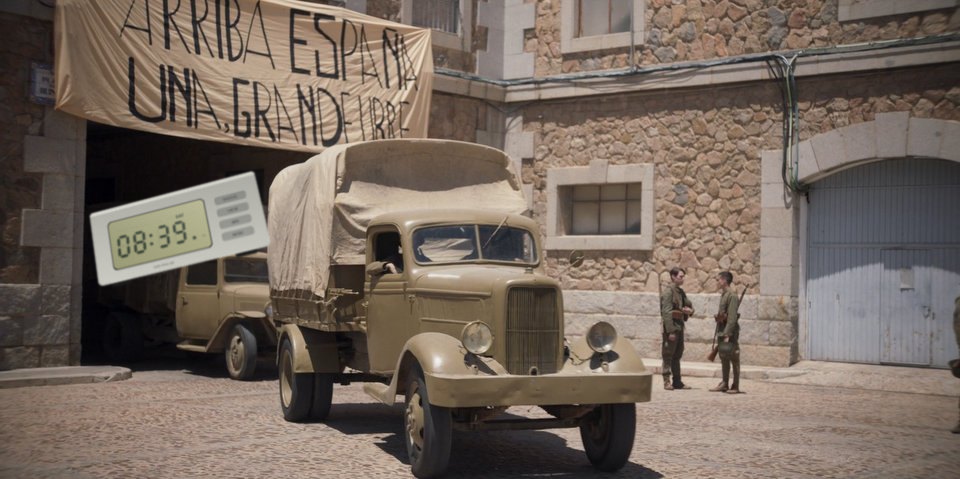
8:39
